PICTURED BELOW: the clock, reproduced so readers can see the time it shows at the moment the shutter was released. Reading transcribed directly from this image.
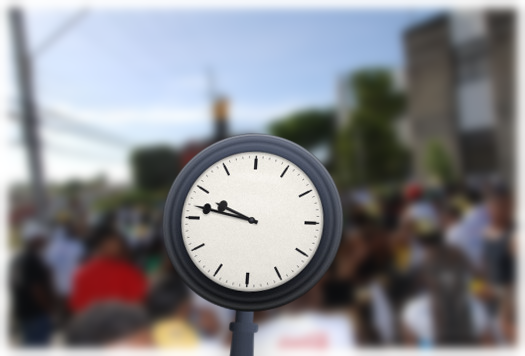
9:47
